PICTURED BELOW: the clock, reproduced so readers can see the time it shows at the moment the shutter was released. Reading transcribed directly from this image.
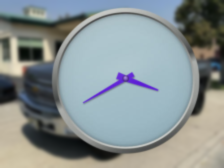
3:40
